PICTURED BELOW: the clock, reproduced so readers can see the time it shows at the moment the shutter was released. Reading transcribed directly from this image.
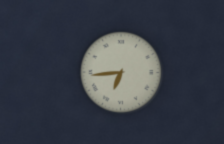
6:44
